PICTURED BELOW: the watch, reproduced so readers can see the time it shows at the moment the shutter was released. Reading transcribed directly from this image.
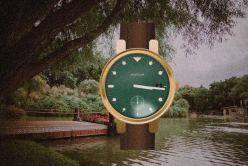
3:16
